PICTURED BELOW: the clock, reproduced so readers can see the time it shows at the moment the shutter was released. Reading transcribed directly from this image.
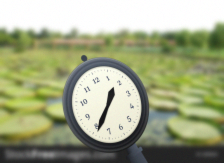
1:39
